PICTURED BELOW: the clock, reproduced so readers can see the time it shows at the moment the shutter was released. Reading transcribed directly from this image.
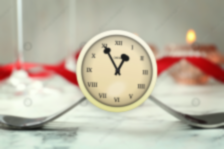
12:55
